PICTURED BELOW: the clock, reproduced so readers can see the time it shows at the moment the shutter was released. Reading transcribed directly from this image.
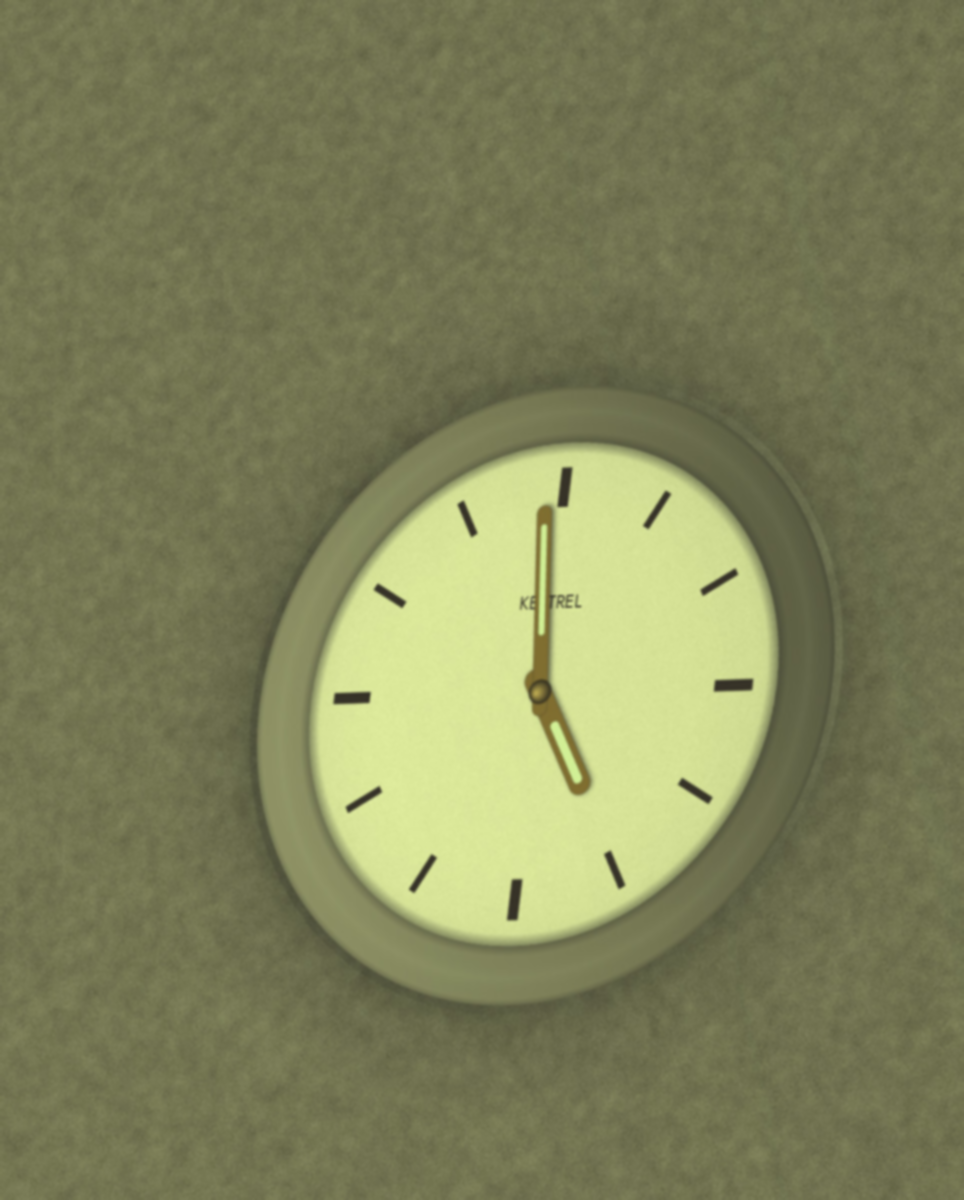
4:59
